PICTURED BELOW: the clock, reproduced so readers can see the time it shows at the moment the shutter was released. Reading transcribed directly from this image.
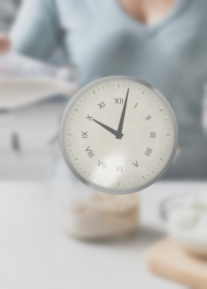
10:02
